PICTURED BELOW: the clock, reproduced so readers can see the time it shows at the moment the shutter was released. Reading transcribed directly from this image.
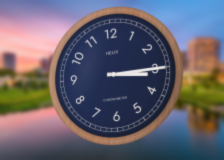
3:15
